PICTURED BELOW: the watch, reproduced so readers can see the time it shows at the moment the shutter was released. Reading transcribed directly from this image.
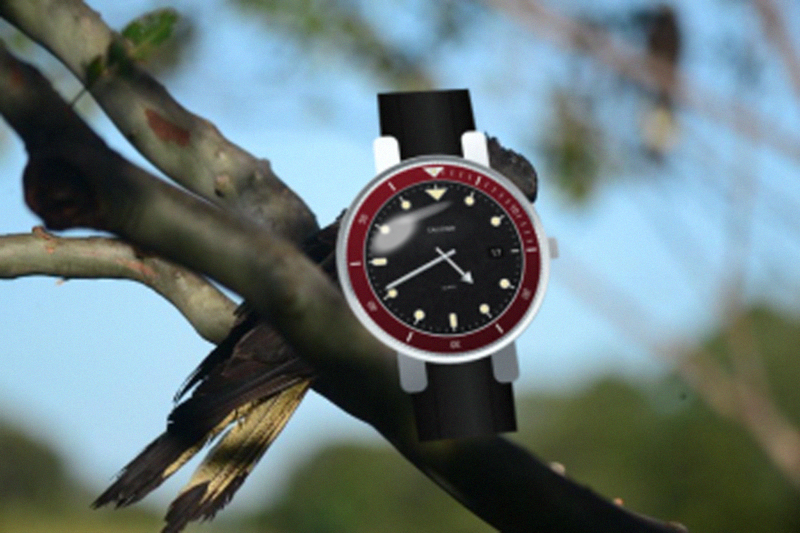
4:41
